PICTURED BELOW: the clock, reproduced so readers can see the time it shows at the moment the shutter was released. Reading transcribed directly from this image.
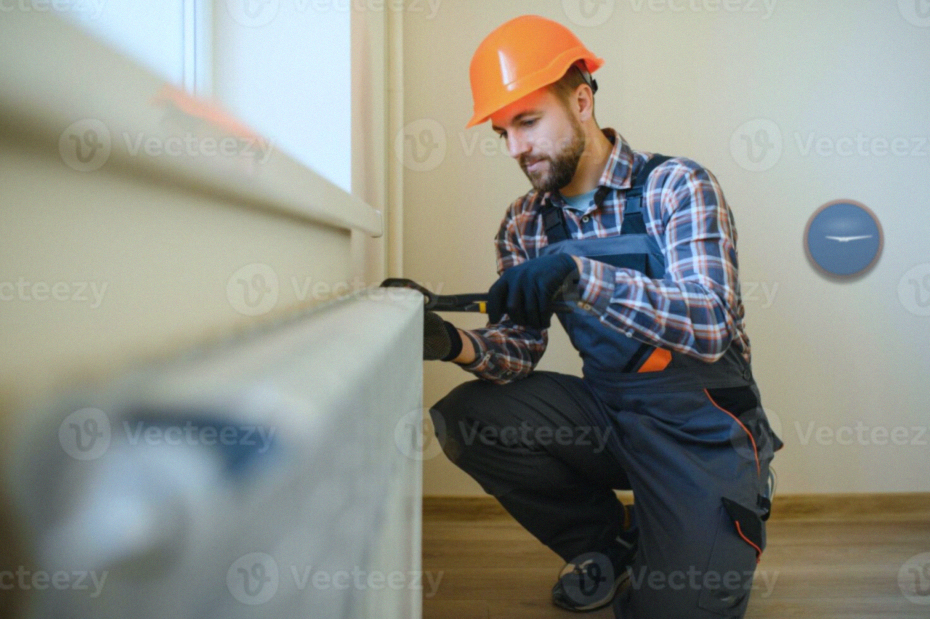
9:14
